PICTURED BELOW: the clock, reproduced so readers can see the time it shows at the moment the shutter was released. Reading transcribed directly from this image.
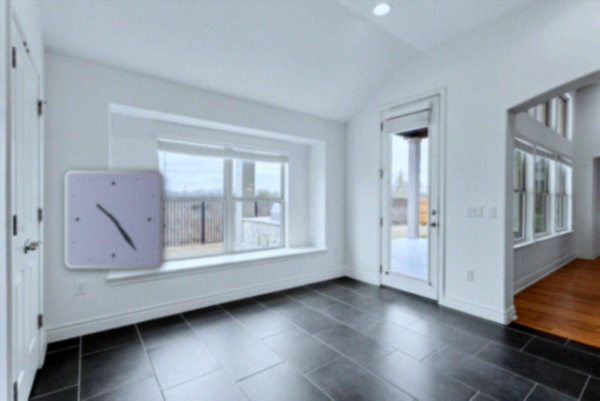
10:24
